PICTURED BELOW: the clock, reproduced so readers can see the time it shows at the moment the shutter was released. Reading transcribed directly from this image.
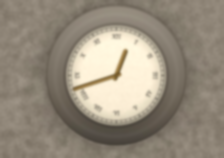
12:42
